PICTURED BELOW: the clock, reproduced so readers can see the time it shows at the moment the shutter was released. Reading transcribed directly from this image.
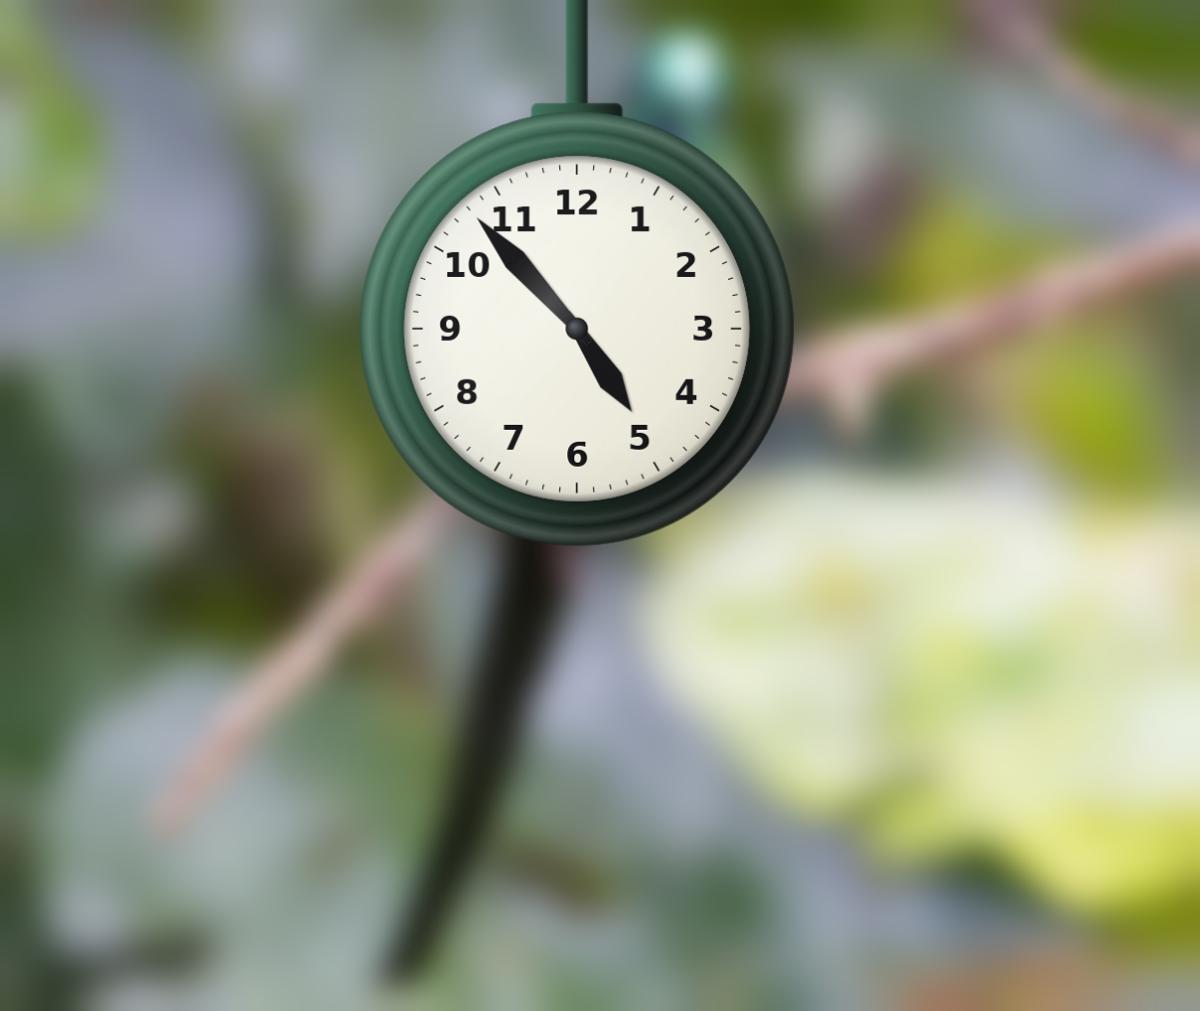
4:53
